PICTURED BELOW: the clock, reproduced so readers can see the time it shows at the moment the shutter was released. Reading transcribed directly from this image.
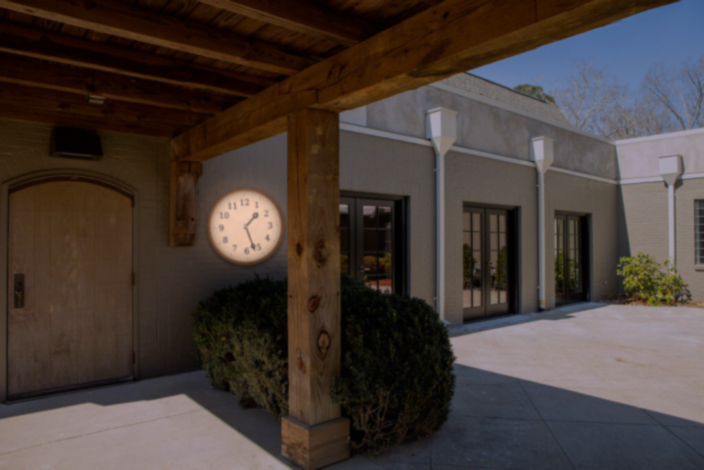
1:27
